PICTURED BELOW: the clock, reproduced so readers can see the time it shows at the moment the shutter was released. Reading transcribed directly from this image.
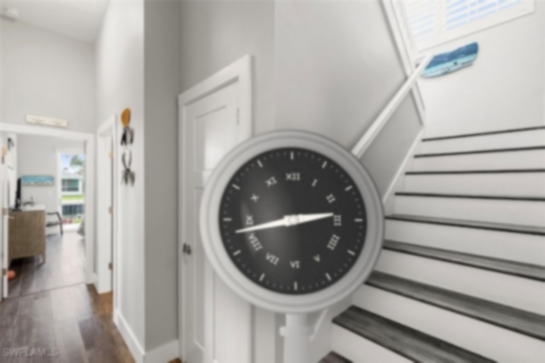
2:43
